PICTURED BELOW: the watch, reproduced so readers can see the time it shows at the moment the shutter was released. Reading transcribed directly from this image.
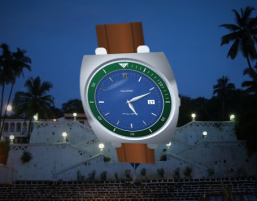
5:11
